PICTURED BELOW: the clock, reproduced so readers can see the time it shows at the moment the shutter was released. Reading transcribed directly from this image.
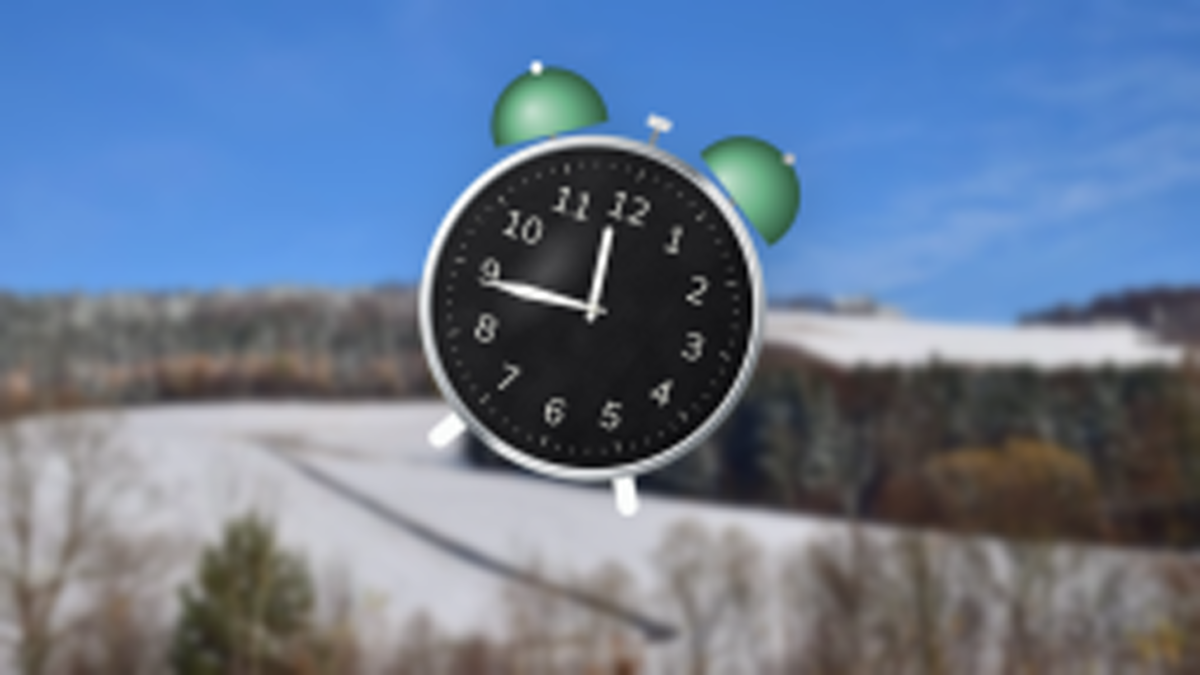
11:44
